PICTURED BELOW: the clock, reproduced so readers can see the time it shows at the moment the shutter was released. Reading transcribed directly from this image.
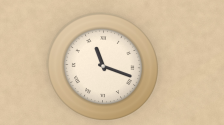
11:18
